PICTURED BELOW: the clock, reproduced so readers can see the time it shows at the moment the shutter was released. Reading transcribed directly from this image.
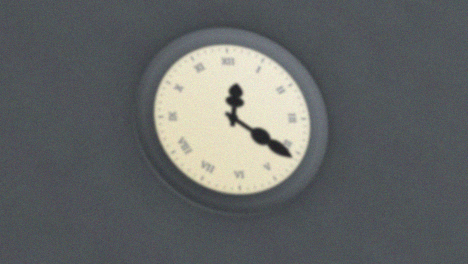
12:21
